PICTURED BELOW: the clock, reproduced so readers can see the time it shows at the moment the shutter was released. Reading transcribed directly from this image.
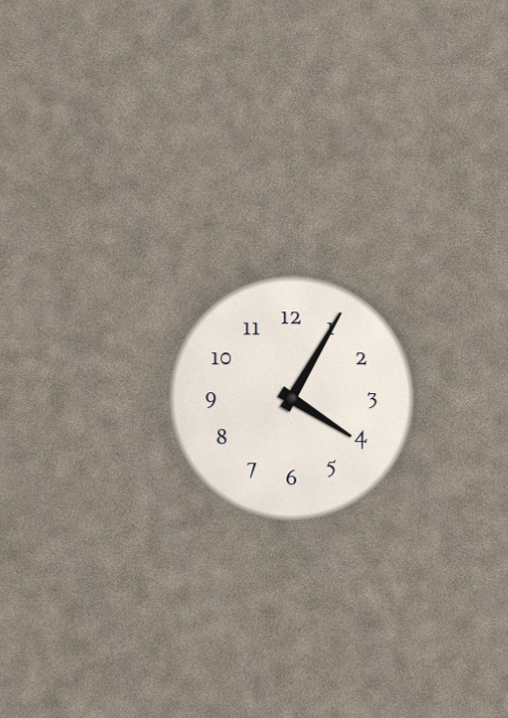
4:05
